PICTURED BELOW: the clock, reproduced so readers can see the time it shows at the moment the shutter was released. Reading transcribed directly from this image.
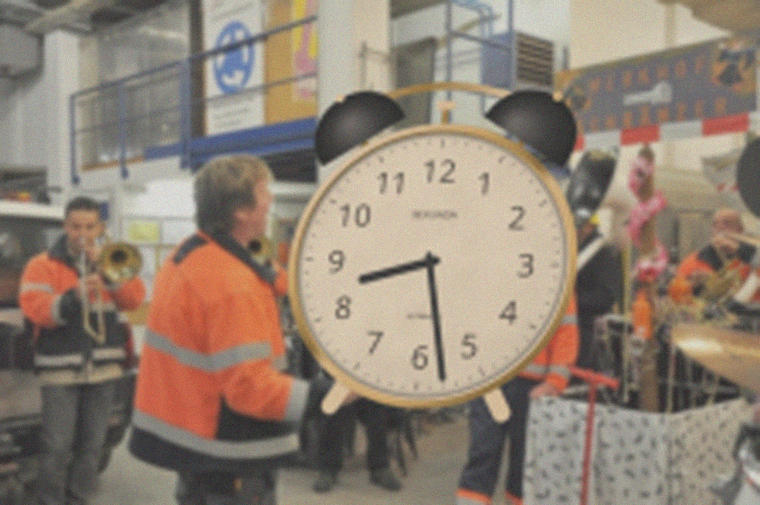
8:28
